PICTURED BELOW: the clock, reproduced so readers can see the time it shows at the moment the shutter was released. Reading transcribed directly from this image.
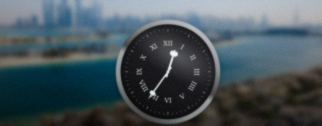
12:36
